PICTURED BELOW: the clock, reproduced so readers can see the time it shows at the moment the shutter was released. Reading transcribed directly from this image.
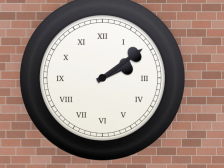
2:09
